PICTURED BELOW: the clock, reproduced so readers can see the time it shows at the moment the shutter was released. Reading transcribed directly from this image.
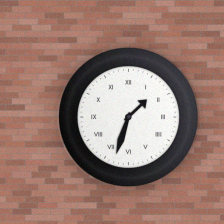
1:33
